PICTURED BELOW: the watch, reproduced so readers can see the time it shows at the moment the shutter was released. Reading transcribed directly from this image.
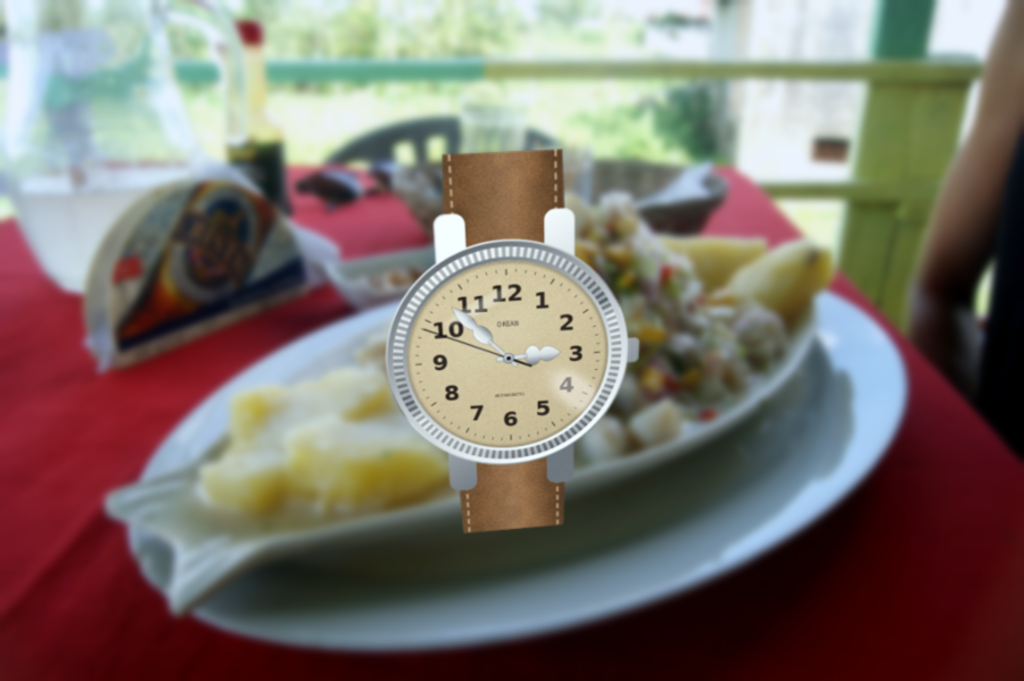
2:52:49
